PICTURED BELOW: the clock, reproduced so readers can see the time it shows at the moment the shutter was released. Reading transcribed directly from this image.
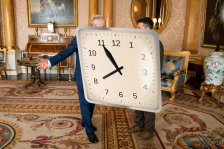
7:55
